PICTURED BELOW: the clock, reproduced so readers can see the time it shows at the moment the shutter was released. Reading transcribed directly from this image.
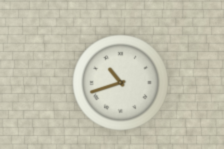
10:42
